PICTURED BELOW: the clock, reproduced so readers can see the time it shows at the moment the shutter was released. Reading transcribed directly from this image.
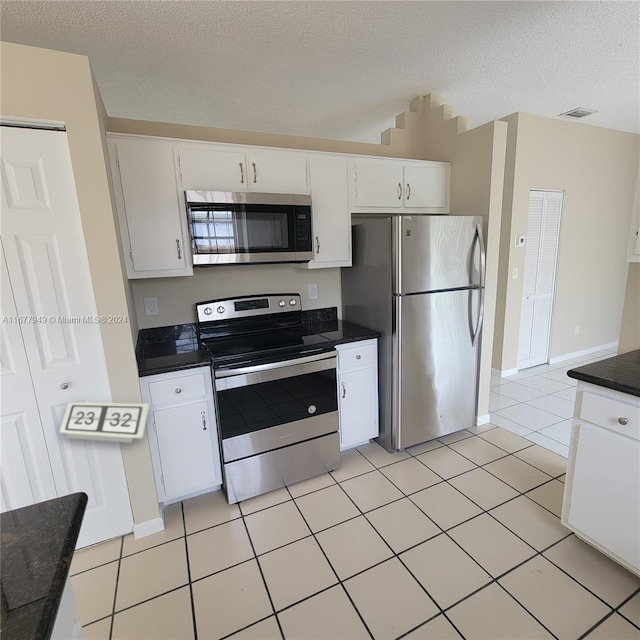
23:32
